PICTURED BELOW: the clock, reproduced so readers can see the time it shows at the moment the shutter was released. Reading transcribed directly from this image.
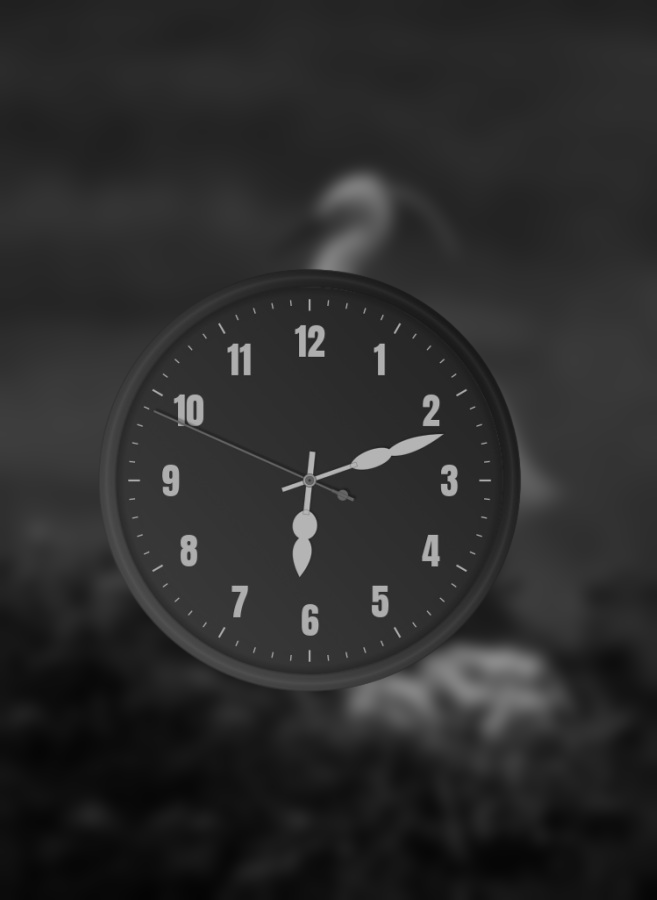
6:11:49
